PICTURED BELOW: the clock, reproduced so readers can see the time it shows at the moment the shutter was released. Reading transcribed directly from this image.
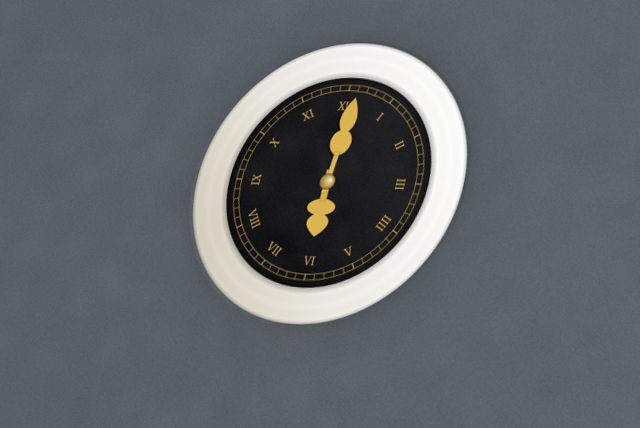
6:01
